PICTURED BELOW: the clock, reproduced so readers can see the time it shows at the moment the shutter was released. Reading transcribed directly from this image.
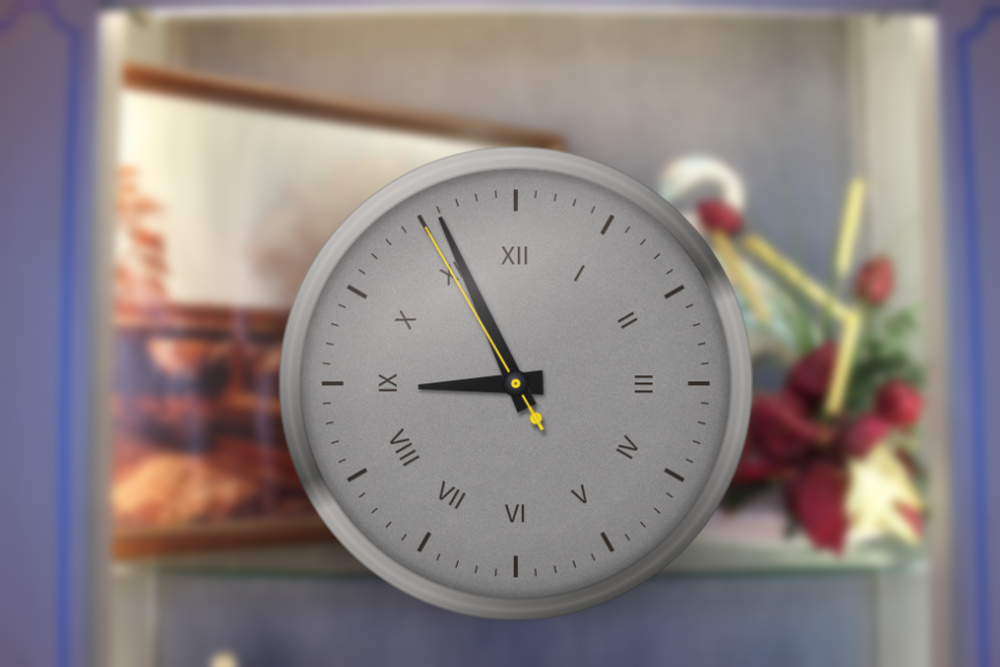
8:55:55
